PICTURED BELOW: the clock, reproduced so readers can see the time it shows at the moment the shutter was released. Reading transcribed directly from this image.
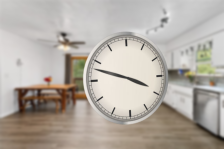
3:48
